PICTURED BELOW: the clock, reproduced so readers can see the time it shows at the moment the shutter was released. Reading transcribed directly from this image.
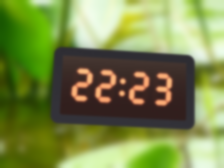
22:23
